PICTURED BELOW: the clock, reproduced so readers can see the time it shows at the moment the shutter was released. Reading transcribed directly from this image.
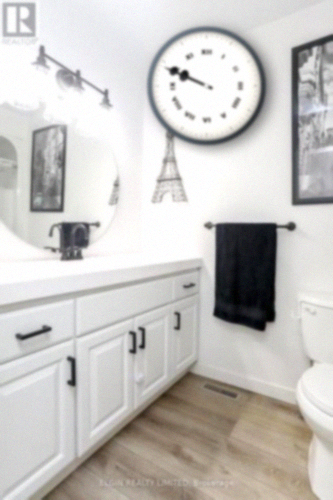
9:49
